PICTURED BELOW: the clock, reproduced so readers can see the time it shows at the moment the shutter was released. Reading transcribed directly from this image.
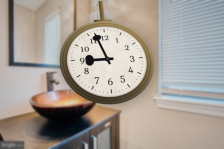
8:57
